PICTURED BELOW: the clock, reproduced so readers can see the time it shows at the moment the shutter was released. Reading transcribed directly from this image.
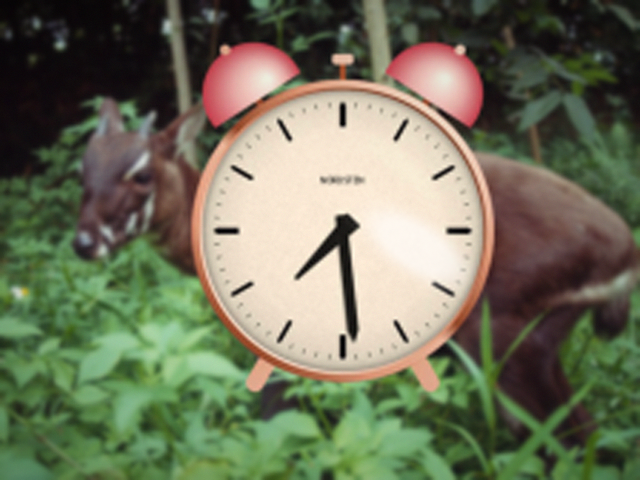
7:29
